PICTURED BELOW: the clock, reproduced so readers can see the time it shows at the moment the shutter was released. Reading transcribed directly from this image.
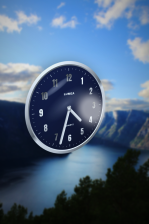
4:33
